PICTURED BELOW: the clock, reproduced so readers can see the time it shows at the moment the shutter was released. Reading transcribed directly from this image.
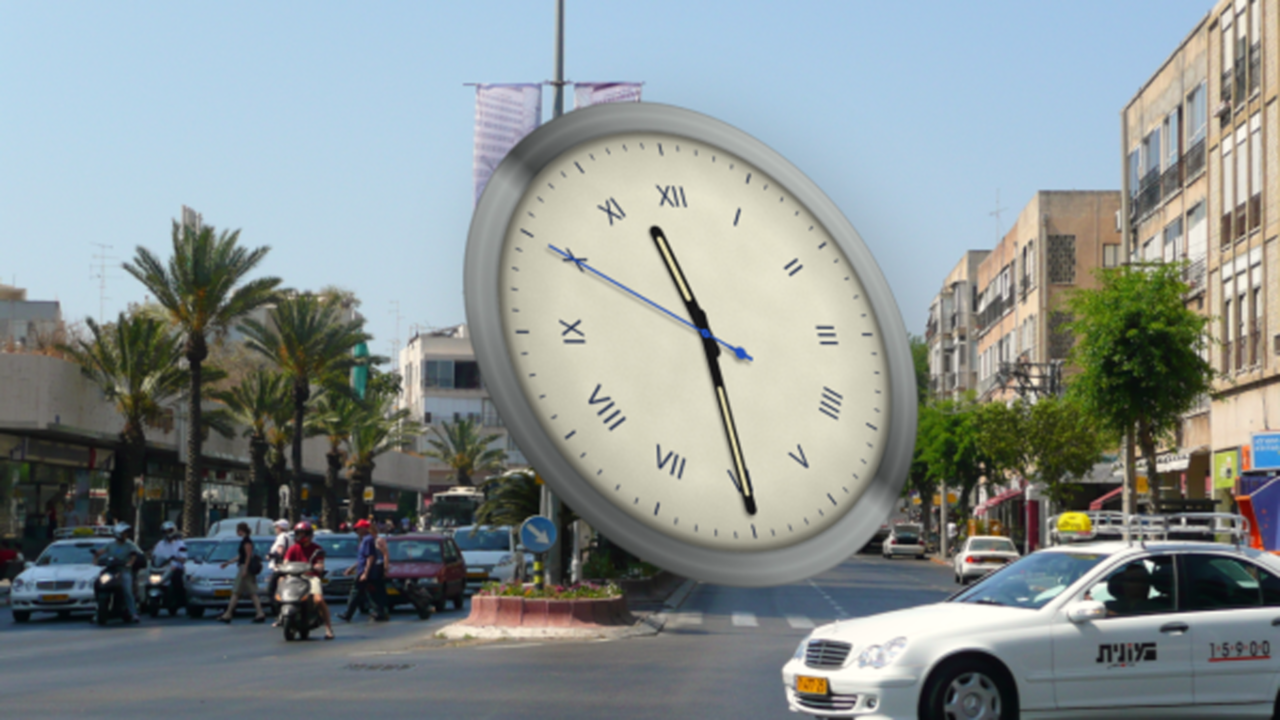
11:29:50
